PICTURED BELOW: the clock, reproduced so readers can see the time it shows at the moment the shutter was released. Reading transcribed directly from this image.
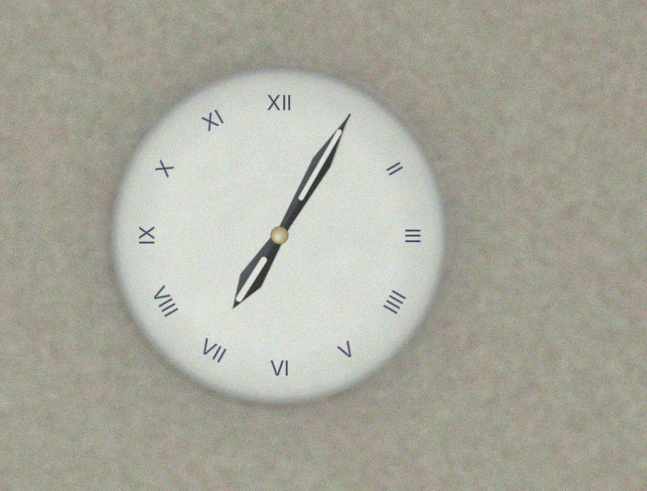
7:05
